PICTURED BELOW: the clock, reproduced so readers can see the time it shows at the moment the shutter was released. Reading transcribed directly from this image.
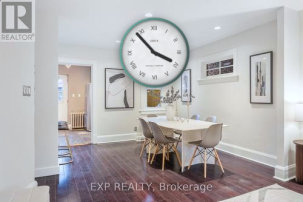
3:53
